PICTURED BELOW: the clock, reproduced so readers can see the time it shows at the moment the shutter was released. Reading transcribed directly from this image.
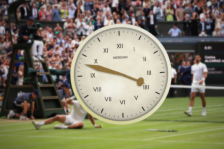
3:48
